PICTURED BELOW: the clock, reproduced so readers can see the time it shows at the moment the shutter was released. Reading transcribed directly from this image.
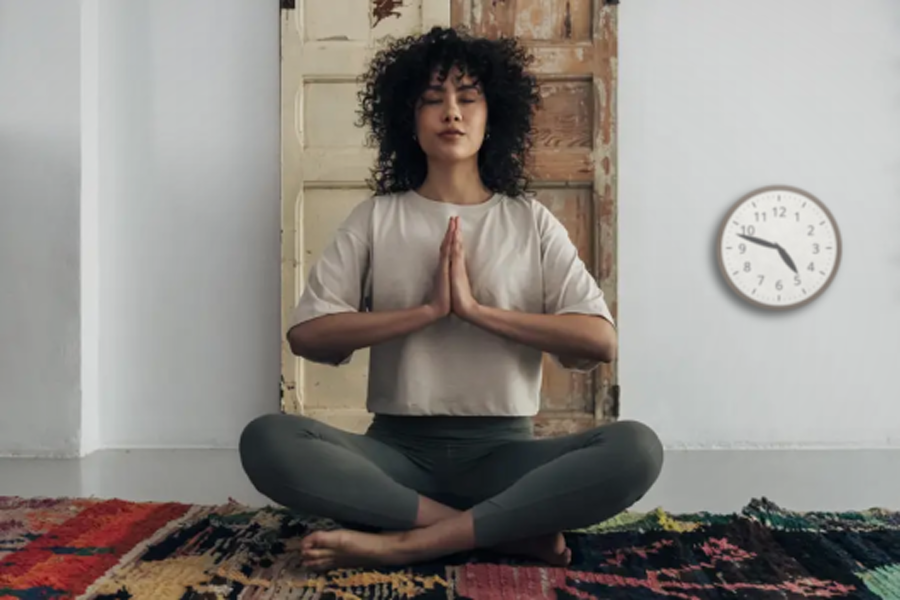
4:48
